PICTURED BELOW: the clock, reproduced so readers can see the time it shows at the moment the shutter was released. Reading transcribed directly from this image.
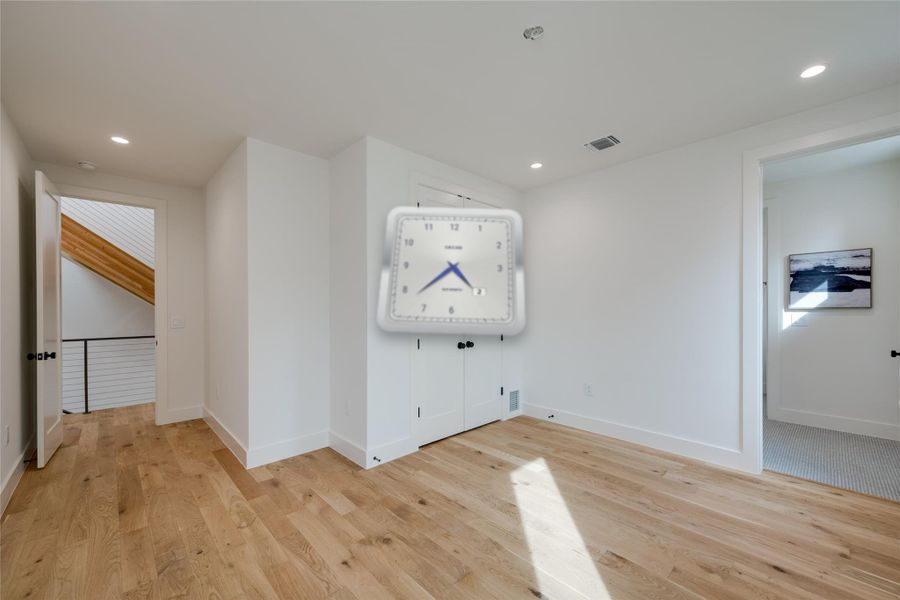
4:38
